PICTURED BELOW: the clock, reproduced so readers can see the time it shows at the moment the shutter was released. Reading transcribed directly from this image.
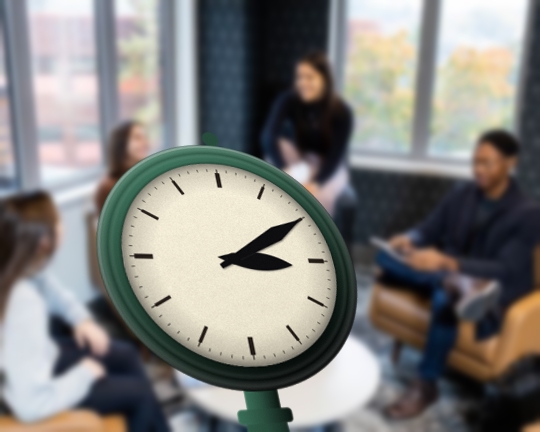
3:10
